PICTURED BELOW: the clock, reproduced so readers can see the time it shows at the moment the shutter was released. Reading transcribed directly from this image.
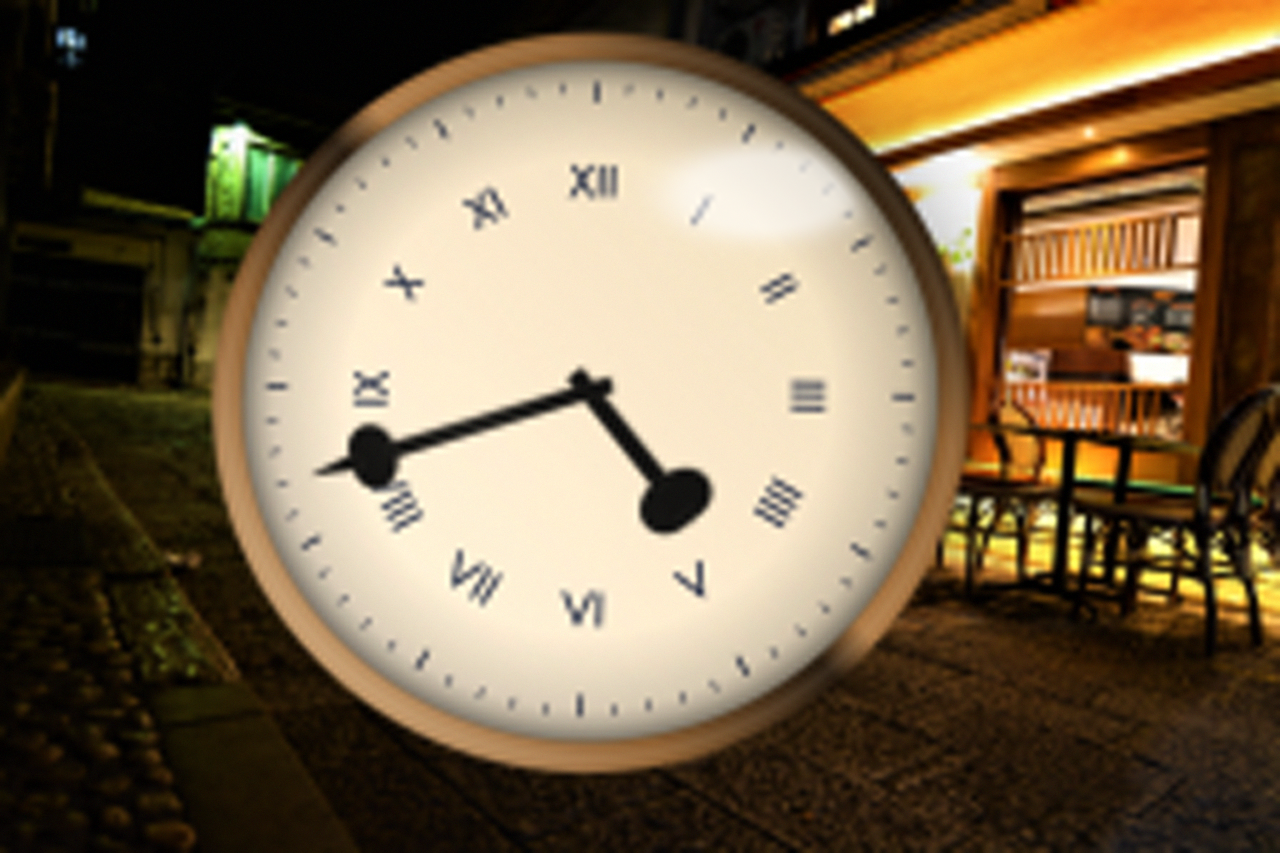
4:42
